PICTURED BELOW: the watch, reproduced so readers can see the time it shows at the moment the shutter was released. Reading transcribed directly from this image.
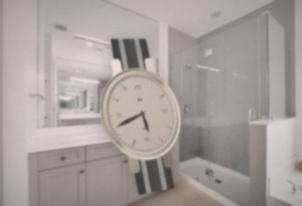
5:42
